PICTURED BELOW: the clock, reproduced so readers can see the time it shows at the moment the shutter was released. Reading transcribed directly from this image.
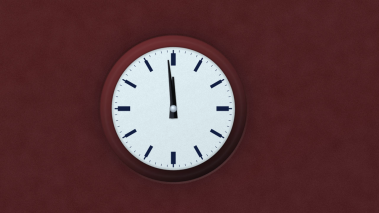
11:59
